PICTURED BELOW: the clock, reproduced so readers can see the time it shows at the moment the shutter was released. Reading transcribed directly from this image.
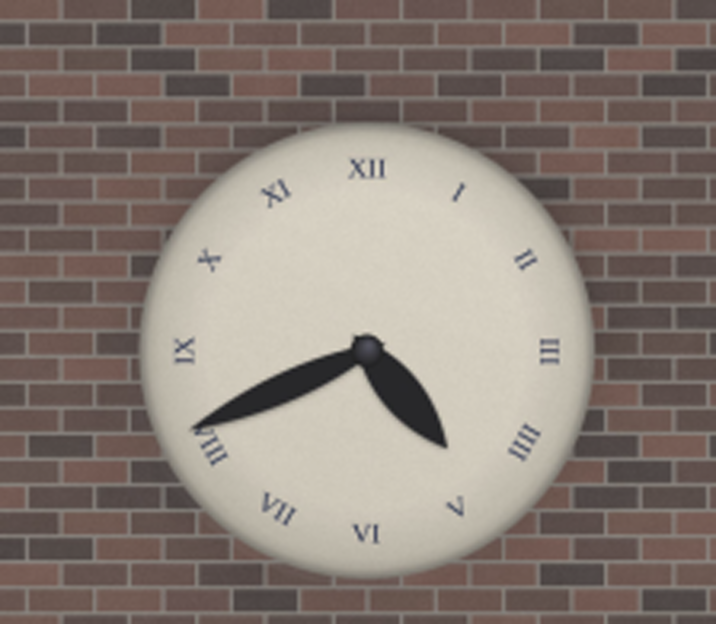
4:41
